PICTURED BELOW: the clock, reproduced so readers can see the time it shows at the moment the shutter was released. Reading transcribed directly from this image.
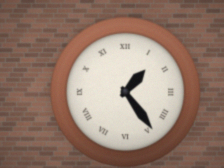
1:24
